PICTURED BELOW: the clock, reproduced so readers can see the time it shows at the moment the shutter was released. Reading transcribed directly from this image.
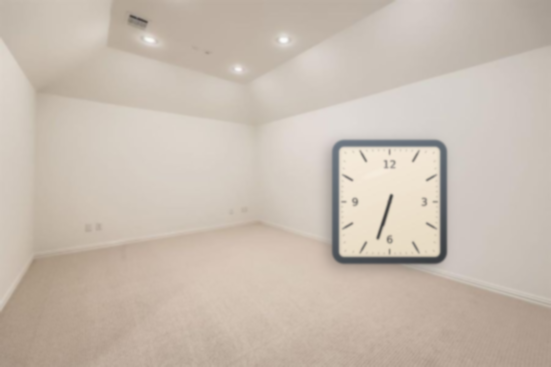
6:33
